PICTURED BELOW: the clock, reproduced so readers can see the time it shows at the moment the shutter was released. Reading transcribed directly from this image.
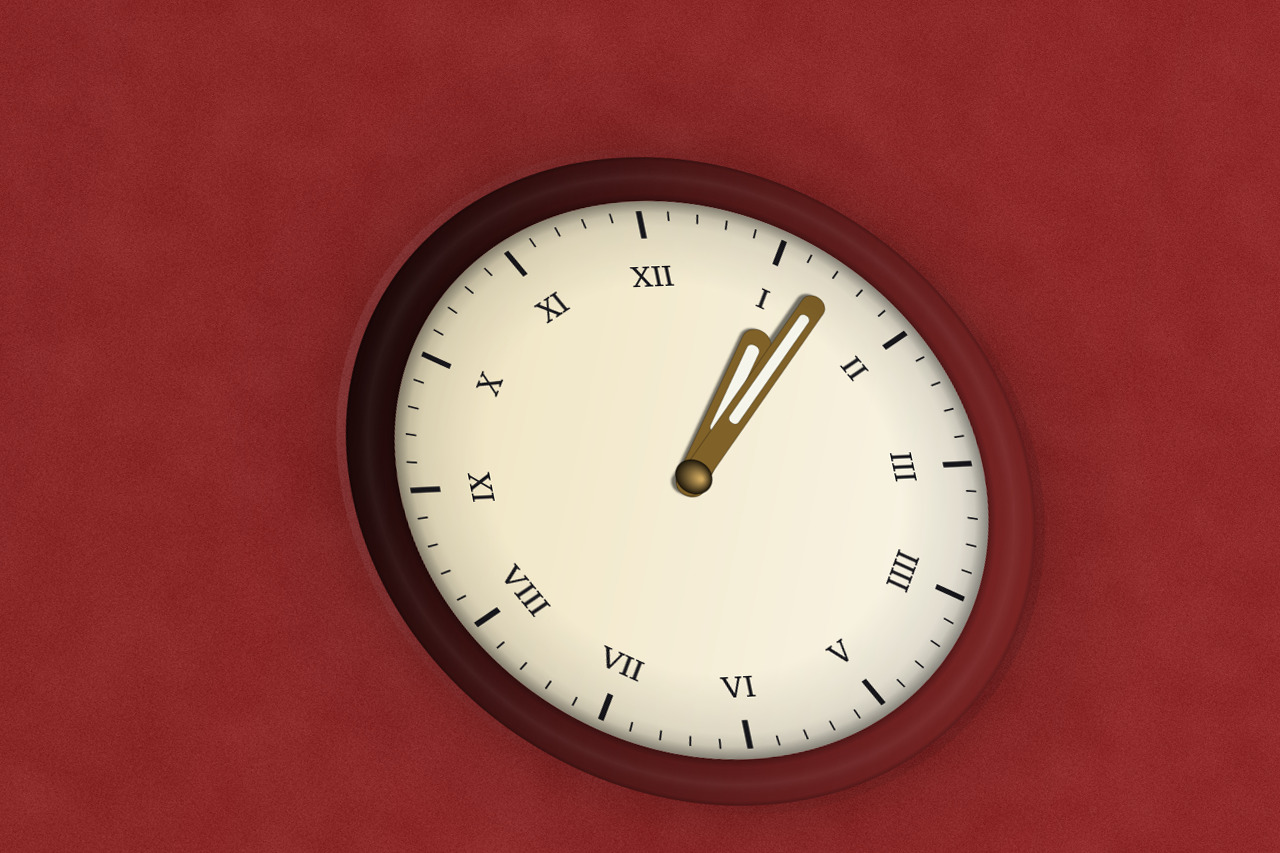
1:07
